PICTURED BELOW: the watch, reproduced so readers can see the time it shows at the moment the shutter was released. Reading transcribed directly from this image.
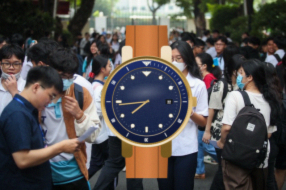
7:44
